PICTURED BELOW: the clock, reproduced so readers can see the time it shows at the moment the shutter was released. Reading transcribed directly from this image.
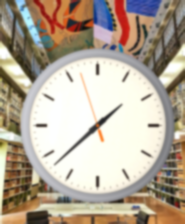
1:37:57
